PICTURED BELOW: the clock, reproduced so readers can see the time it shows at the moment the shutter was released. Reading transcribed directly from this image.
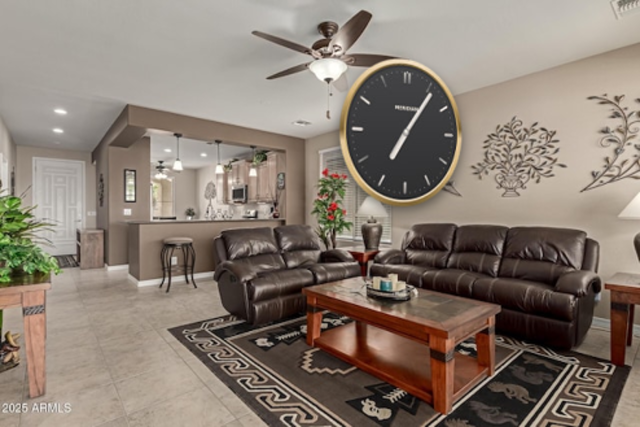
7:06
